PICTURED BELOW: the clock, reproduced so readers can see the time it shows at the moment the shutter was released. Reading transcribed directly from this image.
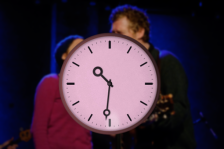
10:31
